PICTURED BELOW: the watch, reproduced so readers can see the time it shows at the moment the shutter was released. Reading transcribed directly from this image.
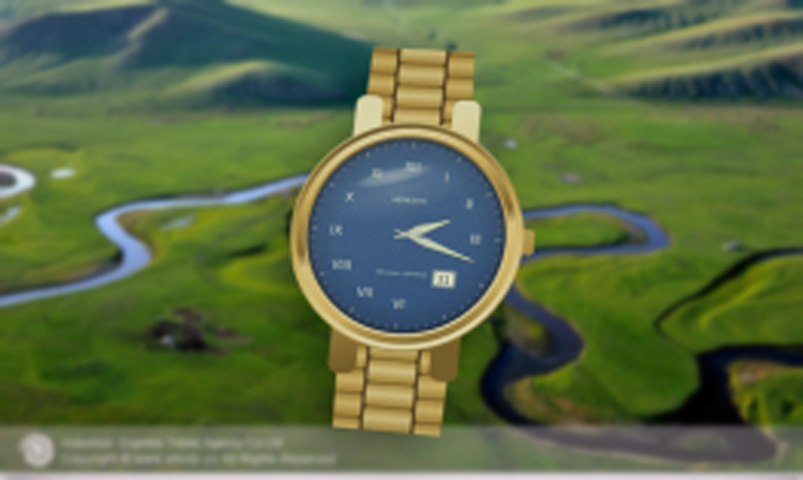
2:18
